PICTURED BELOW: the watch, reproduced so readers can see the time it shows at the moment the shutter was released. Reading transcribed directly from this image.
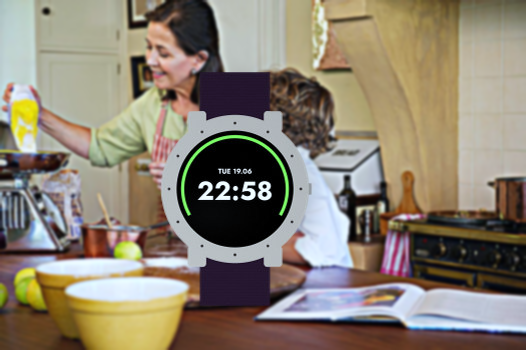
22:58
